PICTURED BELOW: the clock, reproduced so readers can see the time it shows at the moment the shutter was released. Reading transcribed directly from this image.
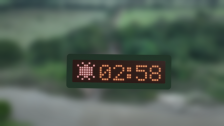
2:58
